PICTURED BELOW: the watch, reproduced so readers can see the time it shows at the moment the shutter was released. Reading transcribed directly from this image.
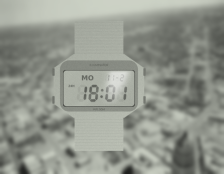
18:01
